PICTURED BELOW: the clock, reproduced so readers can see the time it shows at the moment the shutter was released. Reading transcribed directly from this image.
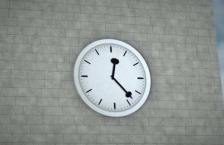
12:23
